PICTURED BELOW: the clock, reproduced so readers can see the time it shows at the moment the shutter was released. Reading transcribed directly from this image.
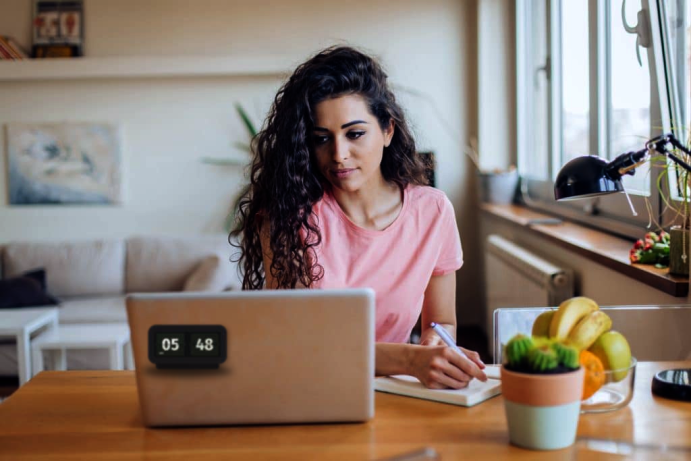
5:48
